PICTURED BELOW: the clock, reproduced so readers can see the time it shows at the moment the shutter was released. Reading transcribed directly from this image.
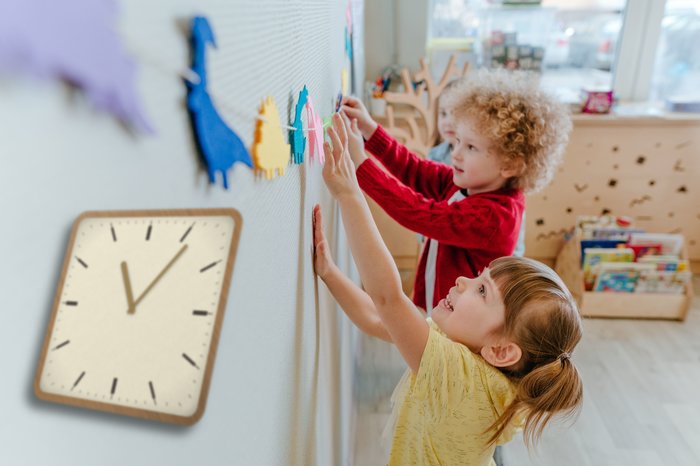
11:06
